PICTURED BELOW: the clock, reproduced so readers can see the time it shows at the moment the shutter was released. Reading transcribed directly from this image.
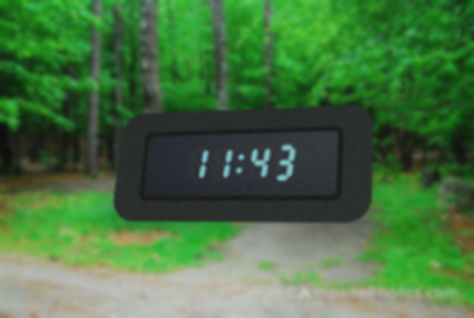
11:43
